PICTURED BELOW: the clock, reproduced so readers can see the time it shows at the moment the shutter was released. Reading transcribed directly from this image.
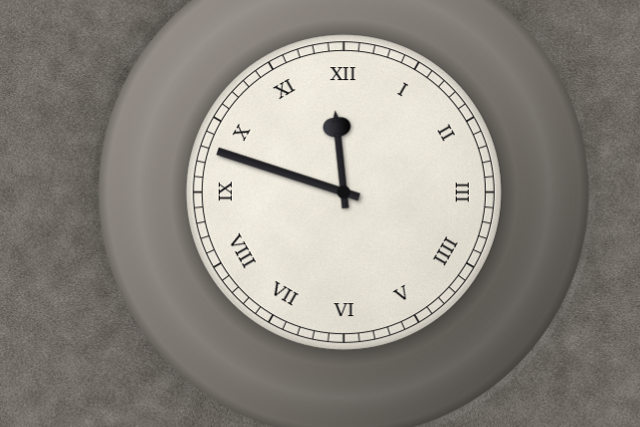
11:48
